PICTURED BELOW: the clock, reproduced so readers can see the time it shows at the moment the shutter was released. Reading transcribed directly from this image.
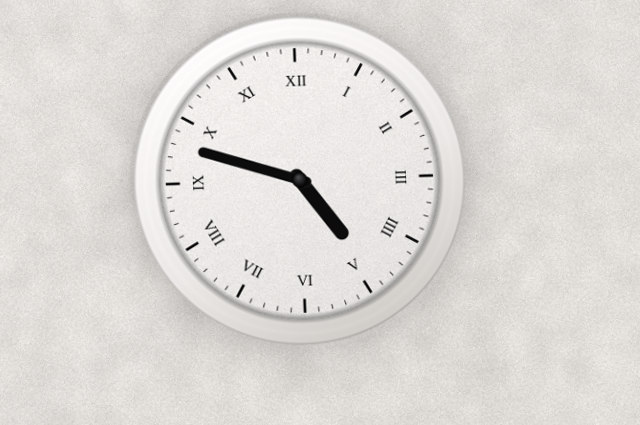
4:48
